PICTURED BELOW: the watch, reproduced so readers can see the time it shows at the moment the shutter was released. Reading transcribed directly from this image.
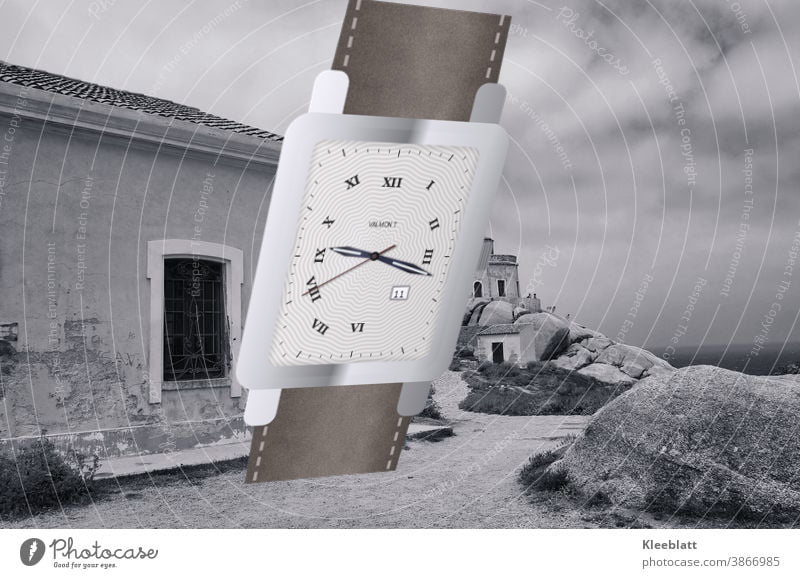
9:17:40
